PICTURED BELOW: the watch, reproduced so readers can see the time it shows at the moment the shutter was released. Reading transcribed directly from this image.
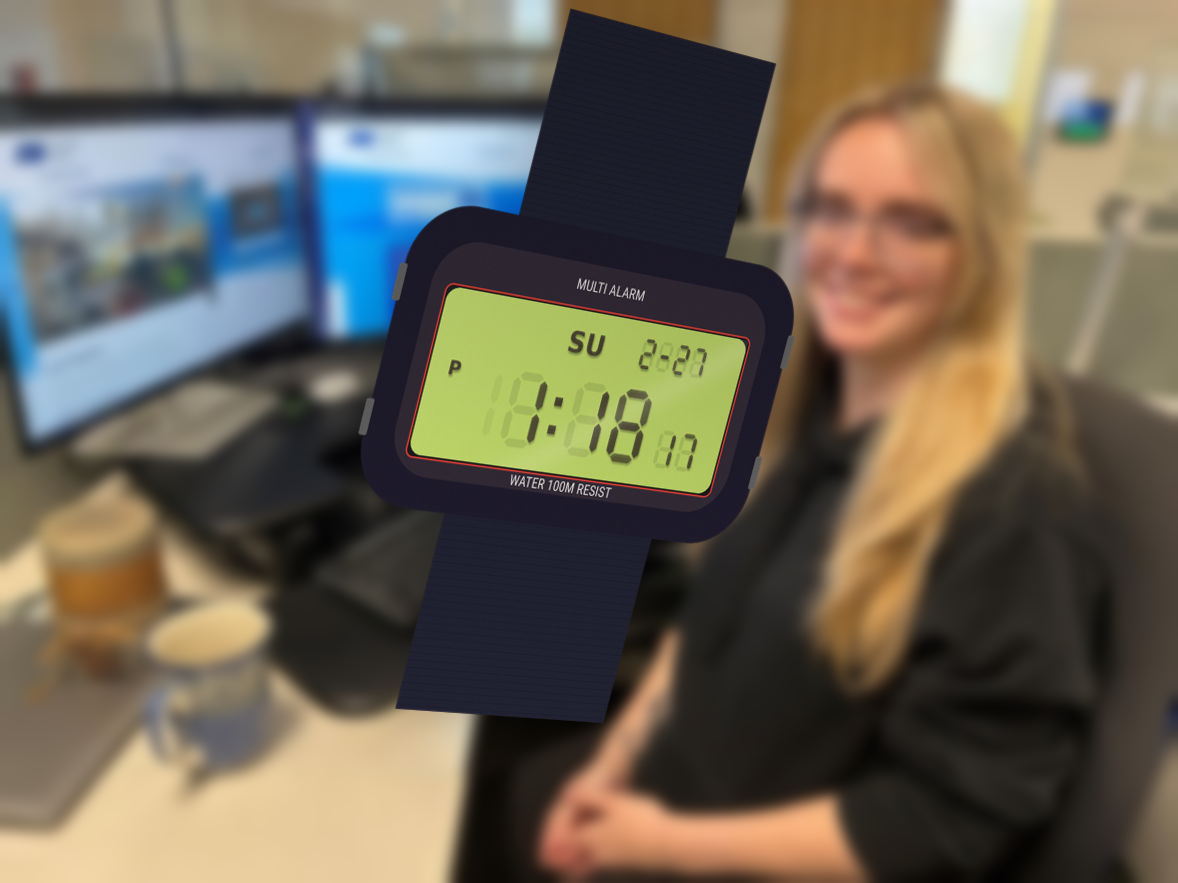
1:18:17
